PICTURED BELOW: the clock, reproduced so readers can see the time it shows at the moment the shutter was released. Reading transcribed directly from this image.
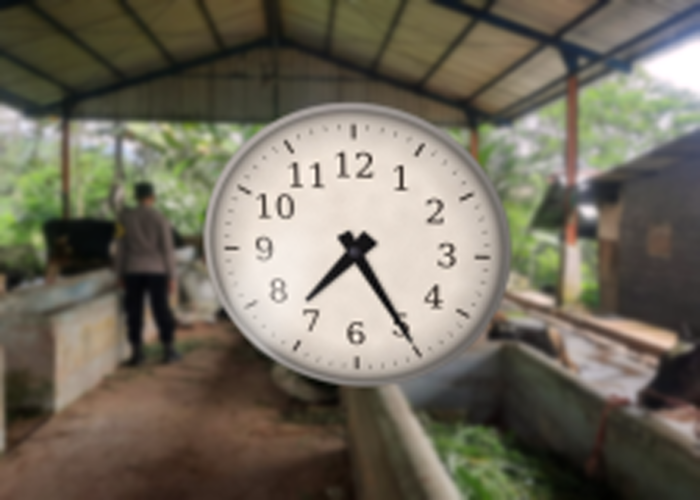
7:25
